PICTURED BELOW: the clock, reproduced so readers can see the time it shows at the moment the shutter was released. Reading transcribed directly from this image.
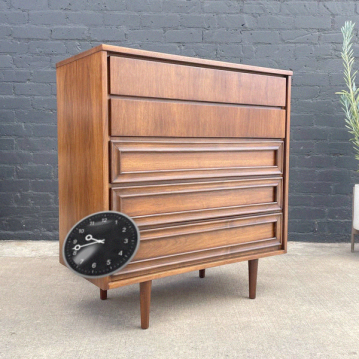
9:42
